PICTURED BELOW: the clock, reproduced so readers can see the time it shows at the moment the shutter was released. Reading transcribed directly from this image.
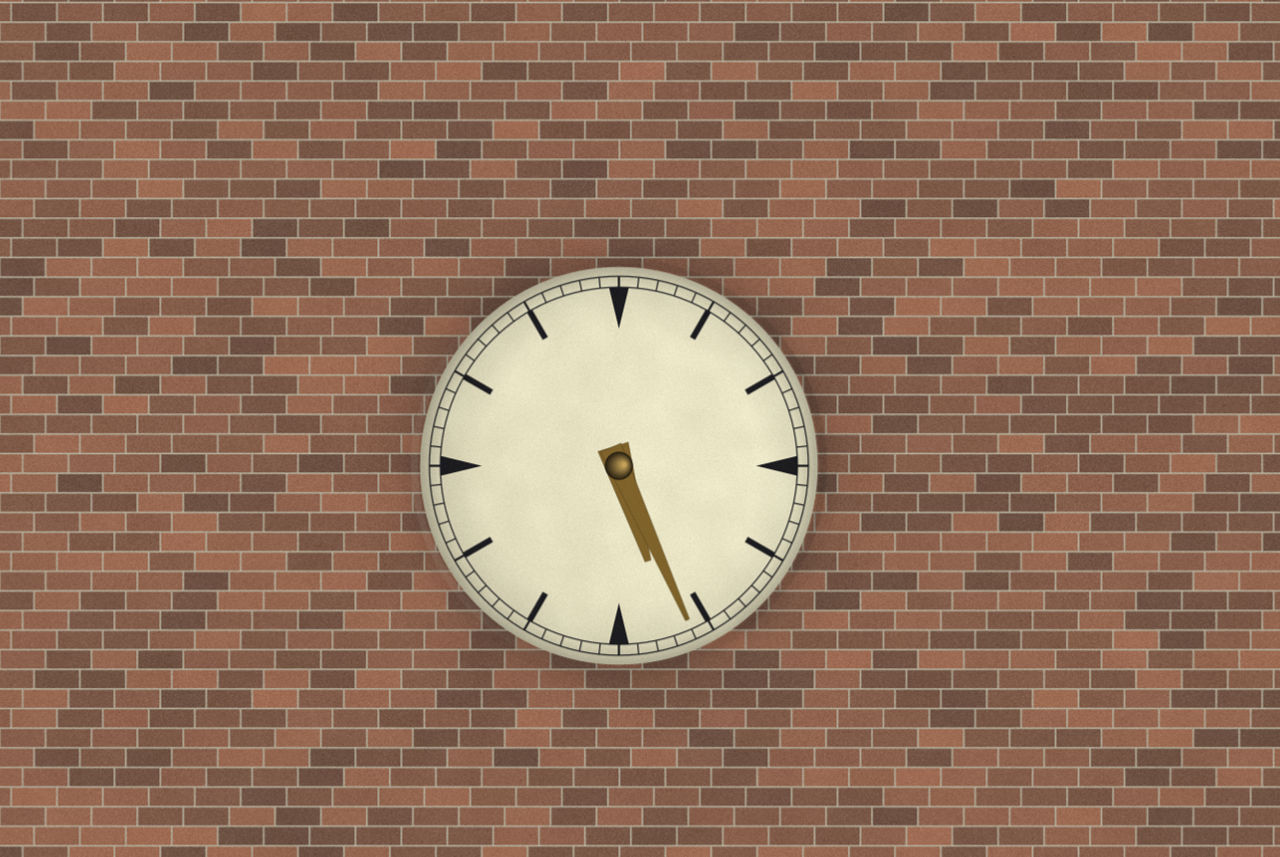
5:26
